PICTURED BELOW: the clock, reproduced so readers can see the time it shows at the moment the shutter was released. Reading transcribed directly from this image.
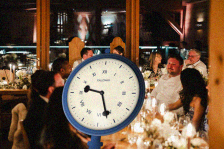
9:27
